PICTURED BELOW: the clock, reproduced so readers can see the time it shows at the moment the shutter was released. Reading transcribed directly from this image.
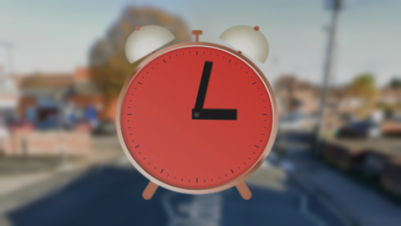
3:02
